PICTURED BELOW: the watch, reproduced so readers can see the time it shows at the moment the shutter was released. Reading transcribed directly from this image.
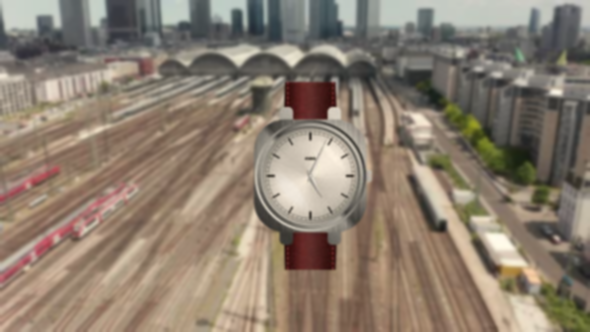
5:04
